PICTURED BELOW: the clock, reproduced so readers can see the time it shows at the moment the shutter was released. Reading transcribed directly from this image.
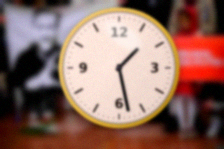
1:28
